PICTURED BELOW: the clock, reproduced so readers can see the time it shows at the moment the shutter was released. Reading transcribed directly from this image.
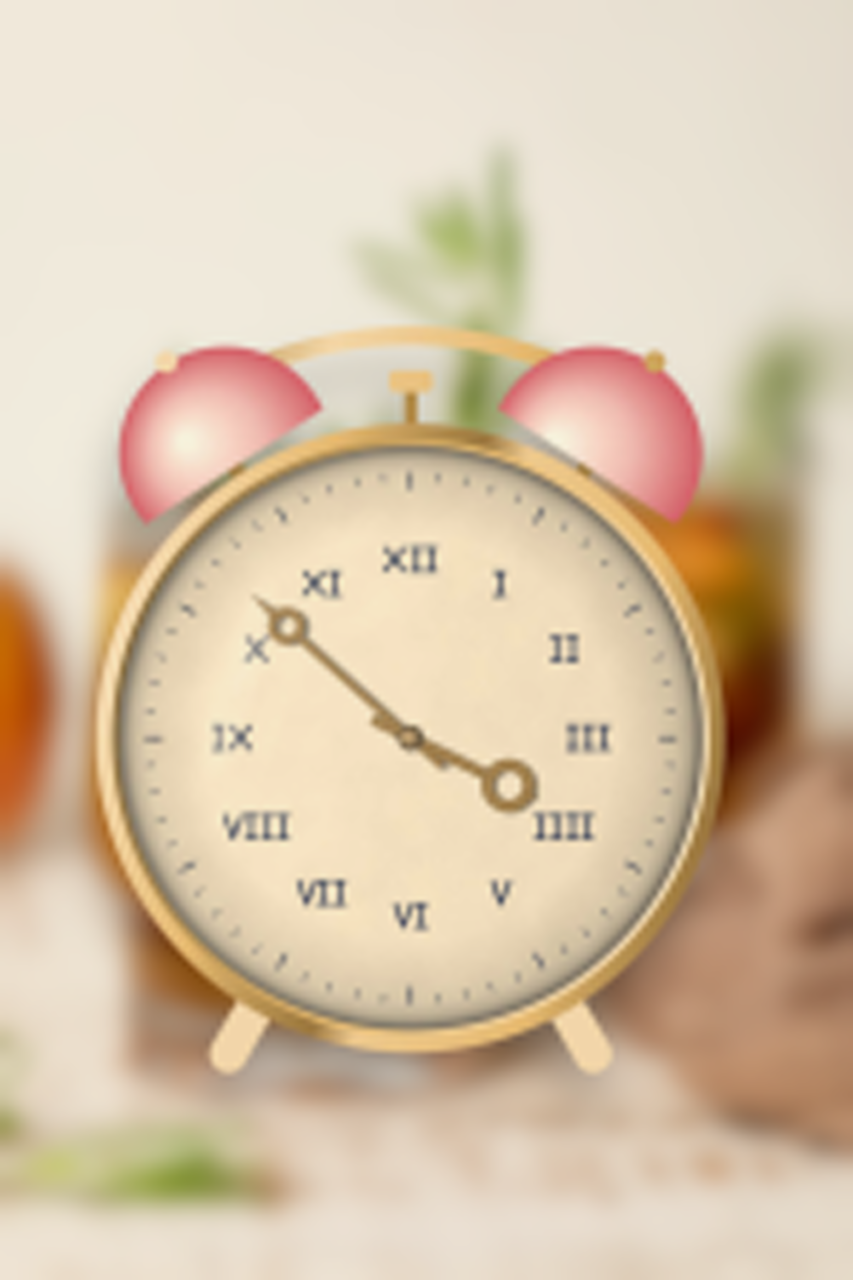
3:52
